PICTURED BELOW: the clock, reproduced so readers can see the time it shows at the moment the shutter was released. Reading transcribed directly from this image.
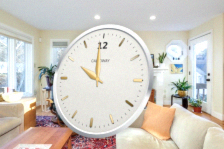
9:59
